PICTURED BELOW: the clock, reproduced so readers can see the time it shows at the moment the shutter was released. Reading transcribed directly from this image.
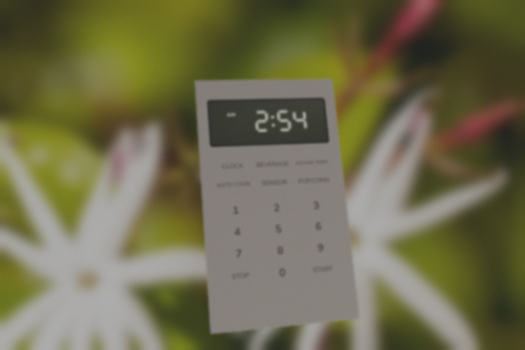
2:54
